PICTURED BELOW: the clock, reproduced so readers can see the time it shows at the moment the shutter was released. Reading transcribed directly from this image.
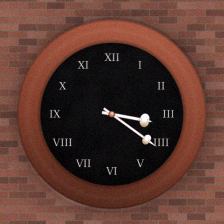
3:21
